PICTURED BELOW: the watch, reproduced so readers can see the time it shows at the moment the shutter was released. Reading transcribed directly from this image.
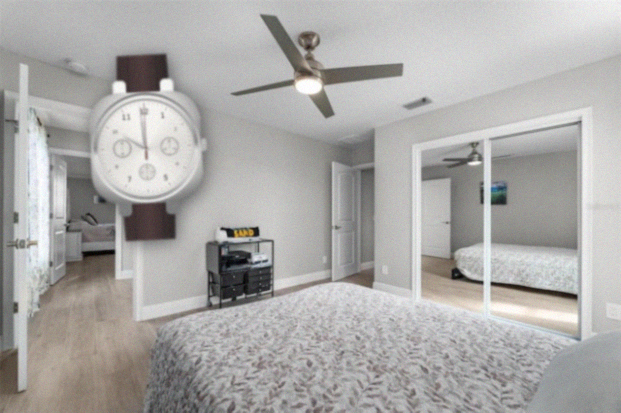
9:59
